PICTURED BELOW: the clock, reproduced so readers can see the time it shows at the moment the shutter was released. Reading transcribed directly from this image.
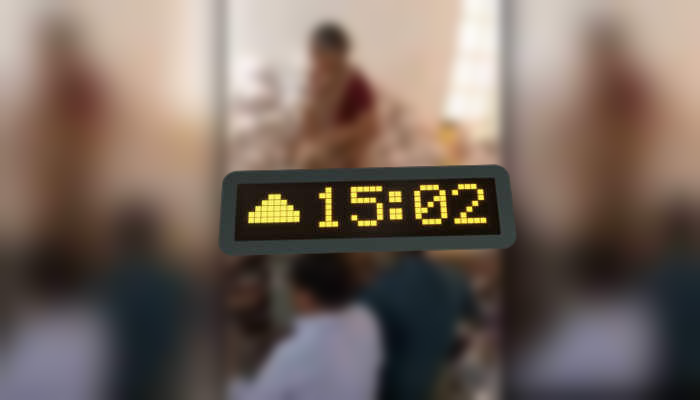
15:02
